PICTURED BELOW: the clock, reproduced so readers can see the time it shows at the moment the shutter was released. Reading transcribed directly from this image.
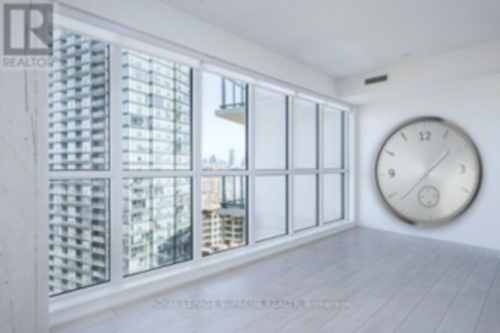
1:38
